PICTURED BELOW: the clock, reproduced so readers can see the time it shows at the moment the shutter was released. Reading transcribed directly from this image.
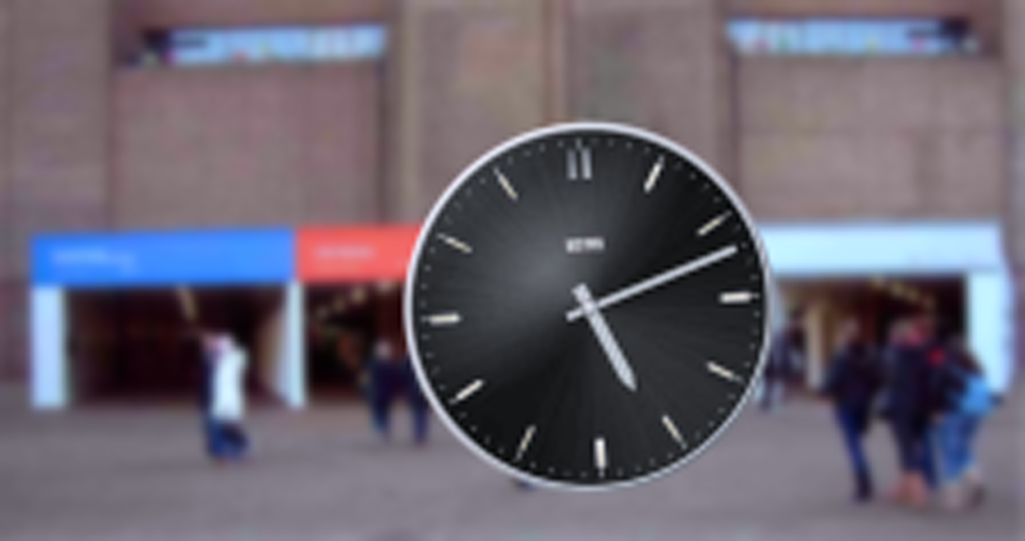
5:12
